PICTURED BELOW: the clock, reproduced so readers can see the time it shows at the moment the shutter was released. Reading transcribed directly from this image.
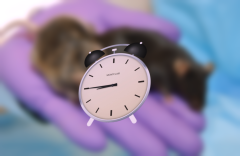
8:45
